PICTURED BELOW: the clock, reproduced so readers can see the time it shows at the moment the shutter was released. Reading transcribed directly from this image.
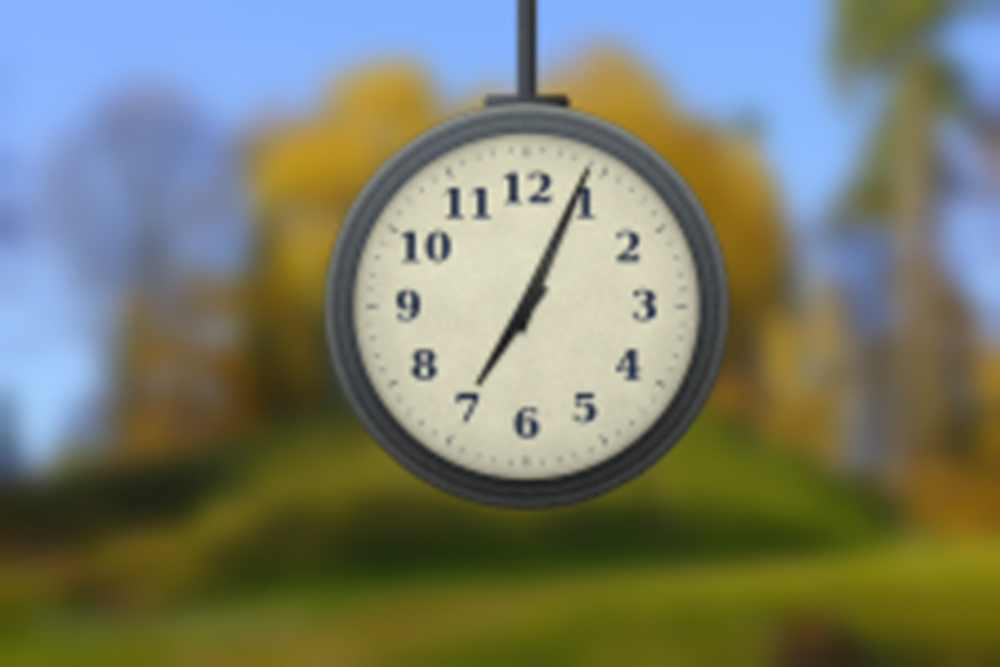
7:04
